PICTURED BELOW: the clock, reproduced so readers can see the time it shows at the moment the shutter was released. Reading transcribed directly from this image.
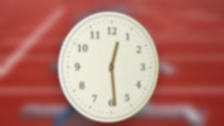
12:29
